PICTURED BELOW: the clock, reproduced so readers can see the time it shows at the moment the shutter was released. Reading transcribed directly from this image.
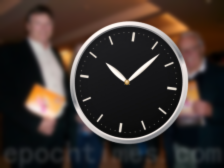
10:07
